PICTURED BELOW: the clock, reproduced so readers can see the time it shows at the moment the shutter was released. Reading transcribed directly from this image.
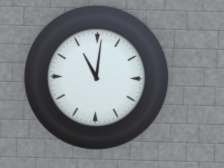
11:01
